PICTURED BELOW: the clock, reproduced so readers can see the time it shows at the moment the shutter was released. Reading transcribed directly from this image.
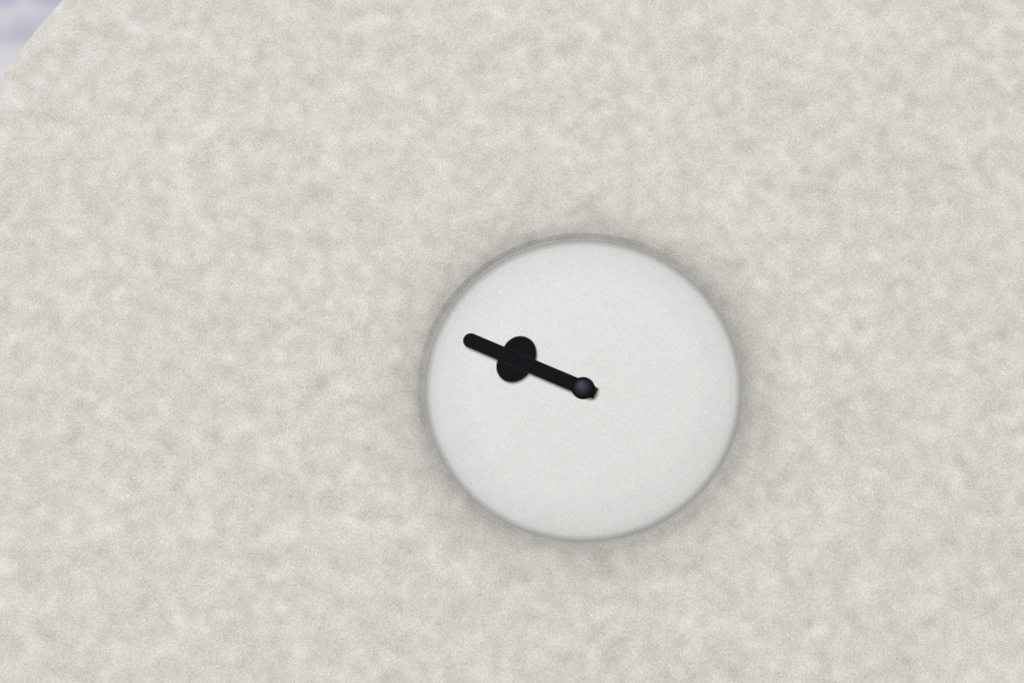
9:49
